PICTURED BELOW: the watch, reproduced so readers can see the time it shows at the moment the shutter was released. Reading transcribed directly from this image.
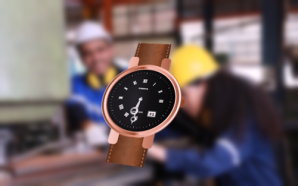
6:31
